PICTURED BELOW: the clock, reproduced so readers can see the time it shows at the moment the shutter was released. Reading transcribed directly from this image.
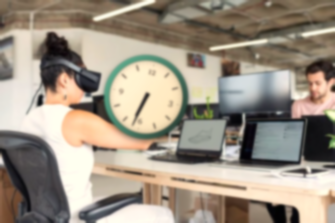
6:32
